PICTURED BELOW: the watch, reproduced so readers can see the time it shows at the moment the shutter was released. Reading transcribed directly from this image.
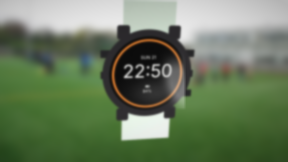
22:50
